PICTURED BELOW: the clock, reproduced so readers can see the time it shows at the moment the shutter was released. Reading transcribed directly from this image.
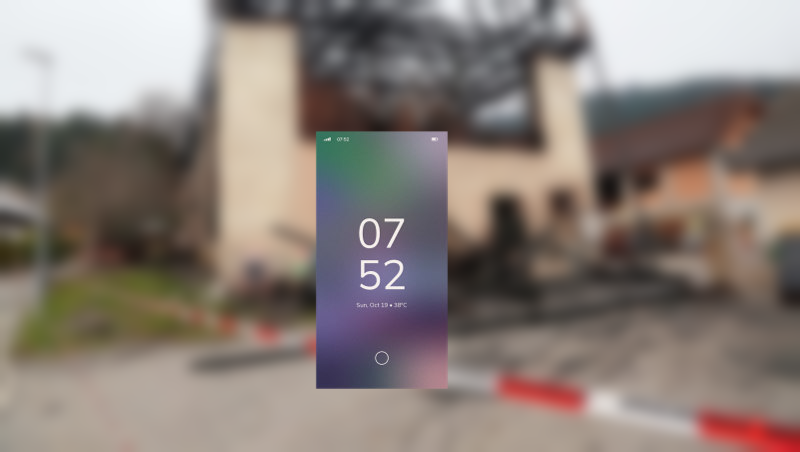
7:52
